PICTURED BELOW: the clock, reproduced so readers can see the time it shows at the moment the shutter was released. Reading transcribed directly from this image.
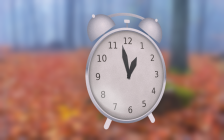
12:58
